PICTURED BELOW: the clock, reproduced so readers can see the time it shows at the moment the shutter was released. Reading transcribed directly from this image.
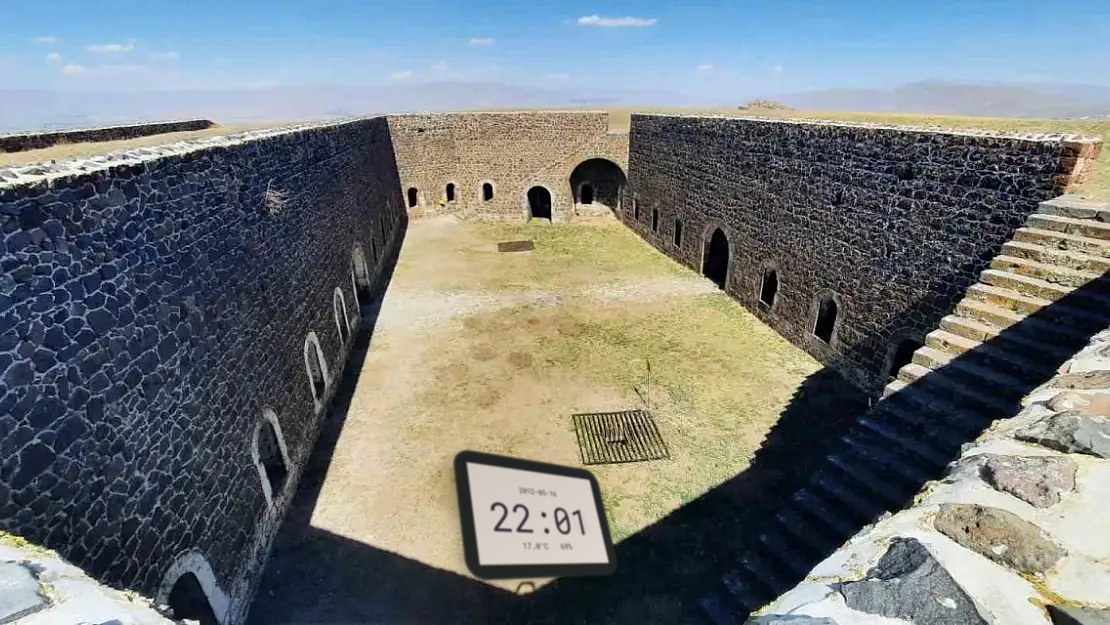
22:01
